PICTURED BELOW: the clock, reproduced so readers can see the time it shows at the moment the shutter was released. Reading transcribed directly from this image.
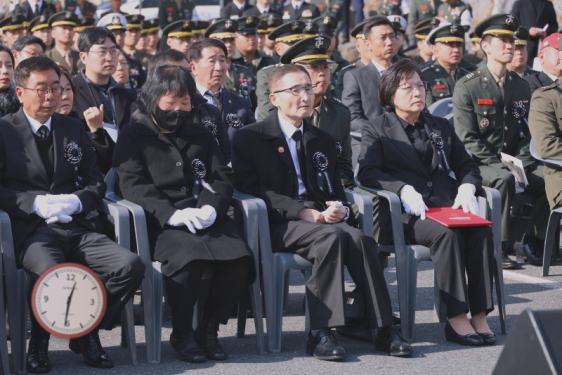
12:31
